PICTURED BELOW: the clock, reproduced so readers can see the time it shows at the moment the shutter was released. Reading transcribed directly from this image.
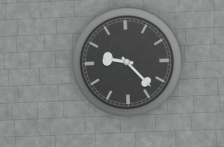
9:23
